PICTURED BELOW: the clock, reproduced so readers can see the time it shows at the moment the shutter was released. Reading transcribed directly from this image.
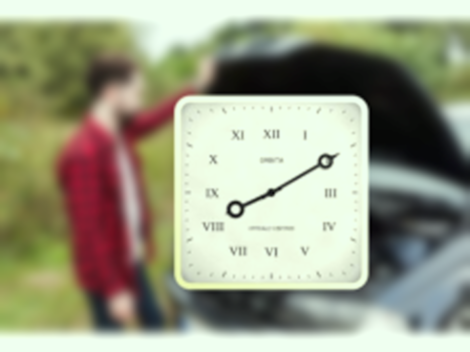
8:10
